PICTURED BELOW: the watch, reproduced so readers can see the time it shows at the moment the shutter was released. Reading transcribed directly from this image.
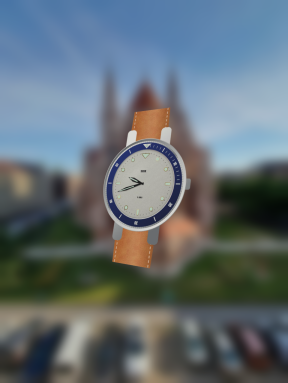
9:42
